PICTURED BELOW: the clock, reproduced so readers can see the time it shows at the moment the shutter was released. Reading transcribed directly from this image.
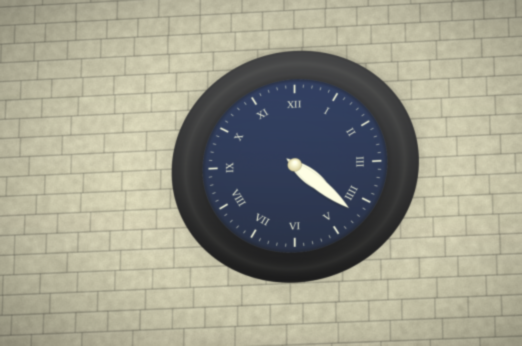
4:22
